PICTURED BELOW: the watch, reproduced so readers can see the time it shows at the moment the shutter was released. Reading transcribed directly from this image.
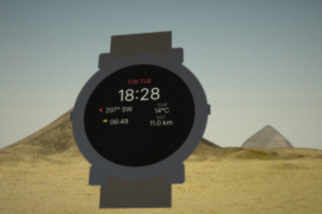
18:28
